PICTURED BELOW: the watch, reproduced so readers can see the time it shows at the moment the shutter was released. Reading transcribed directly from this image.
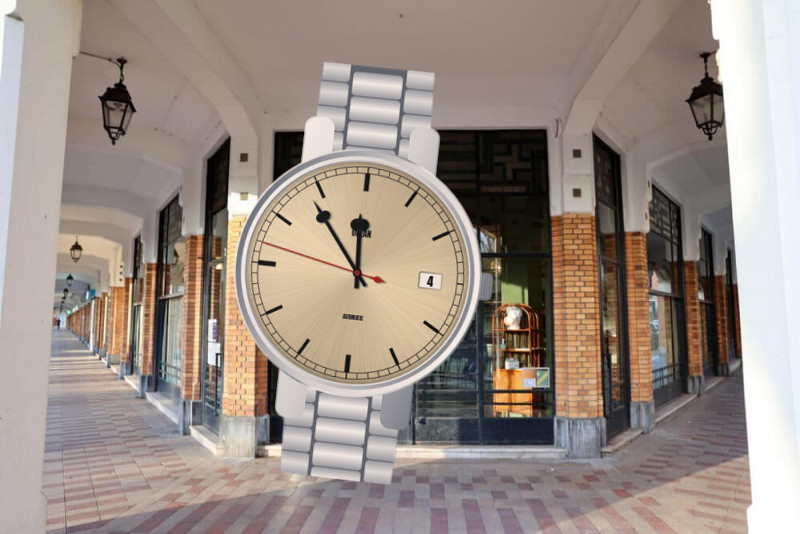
11:53:47
